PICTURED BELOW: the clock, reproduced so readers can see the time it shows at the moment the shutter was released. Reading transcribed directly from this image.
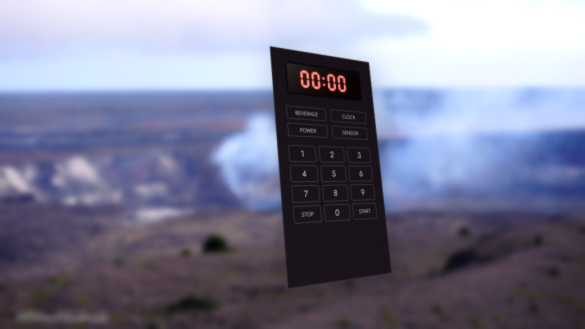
0:00
